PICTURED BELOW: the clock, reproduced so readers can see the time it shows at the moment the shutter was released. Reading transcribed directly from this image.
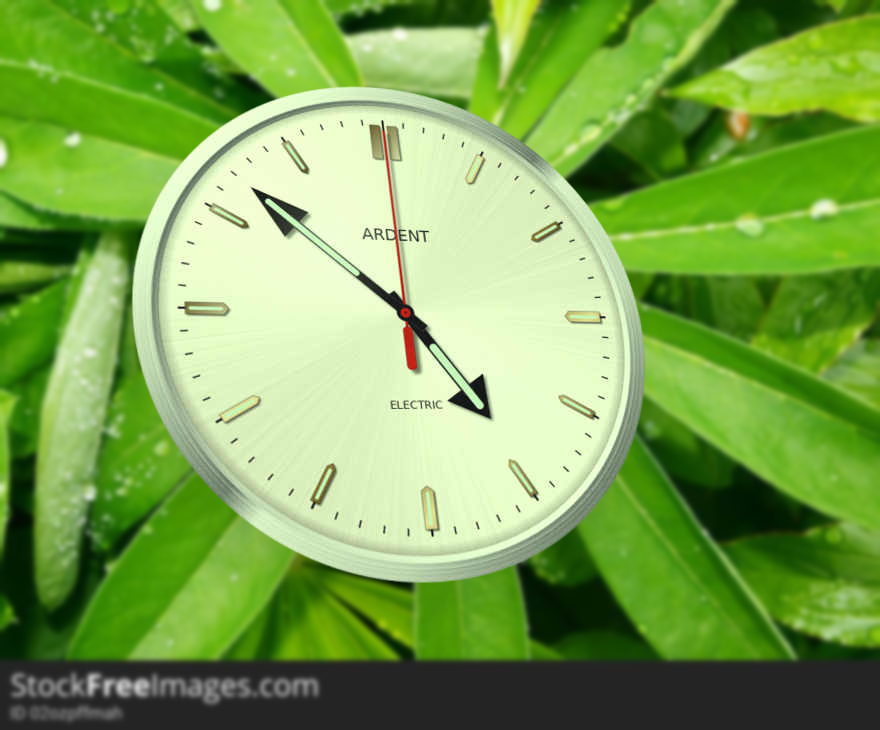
4:52:00
